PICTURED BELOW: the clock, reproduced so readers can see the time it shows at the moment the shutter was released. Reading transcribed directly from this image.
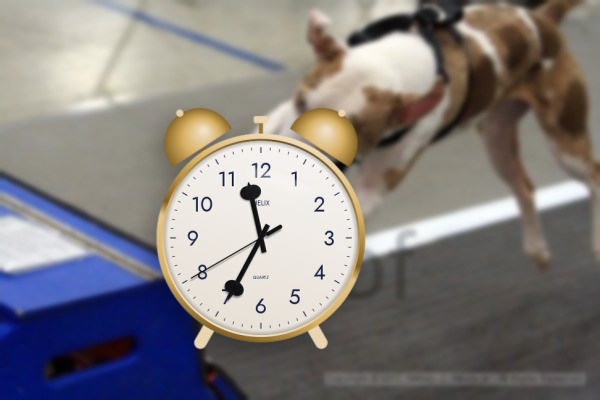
11:34:40
